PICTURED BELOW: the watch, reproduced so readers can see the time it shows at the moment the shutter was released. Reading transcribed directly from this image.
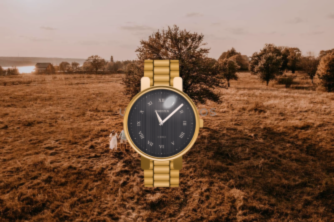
11:08
